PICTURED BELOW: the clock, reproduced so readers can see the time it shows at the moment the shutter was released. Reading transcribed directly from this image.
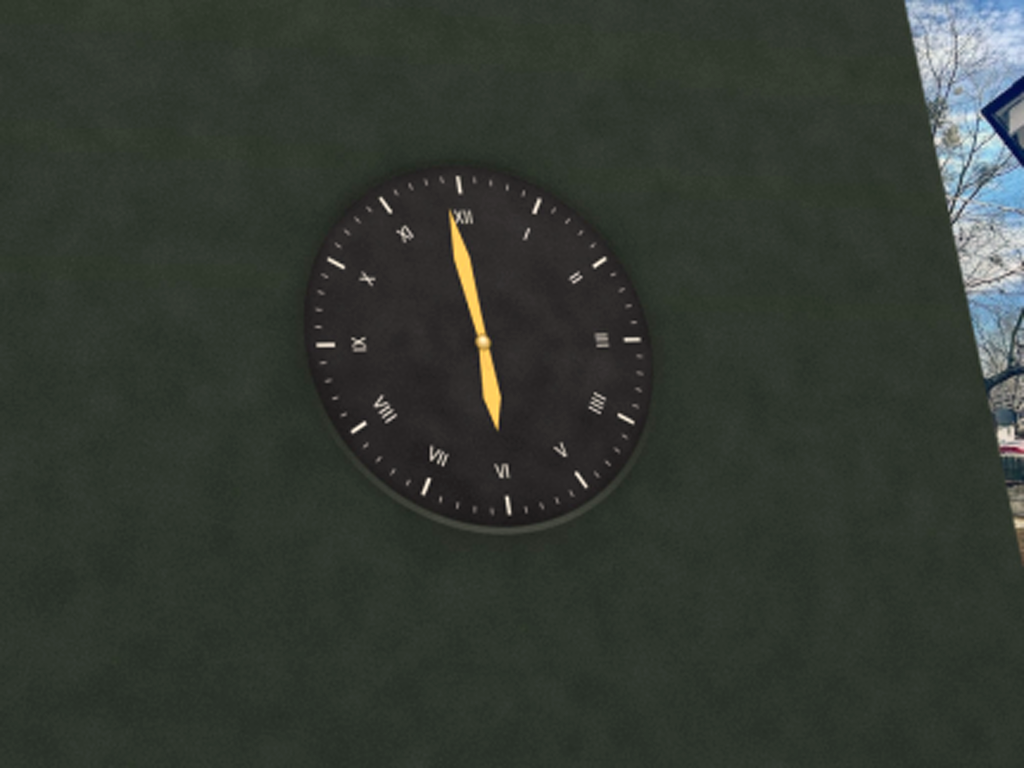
5:59
